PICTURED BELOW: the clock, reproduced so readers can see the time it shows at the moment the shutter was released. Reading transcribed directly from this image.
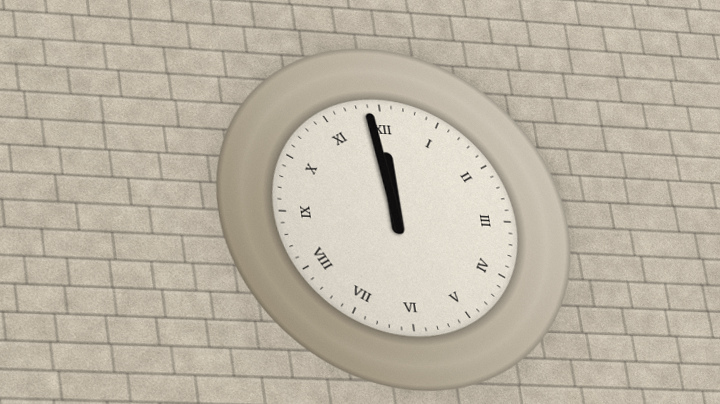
11:59
